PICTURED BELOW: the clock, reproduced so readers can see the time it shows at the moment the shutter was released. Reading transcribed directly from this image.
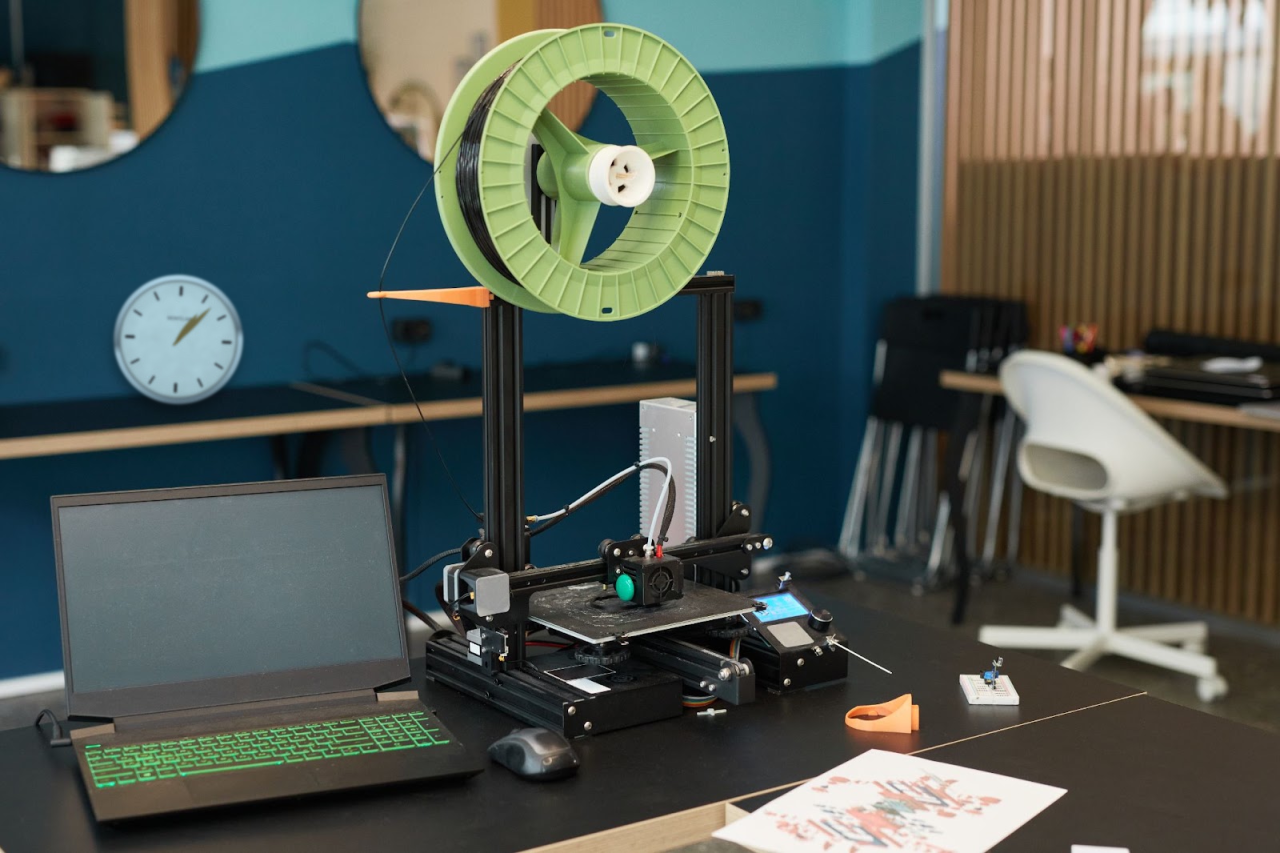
1:07
